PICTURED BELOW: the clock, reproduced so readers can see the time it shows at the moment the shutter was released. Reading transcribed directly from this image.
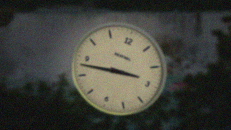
2:43
